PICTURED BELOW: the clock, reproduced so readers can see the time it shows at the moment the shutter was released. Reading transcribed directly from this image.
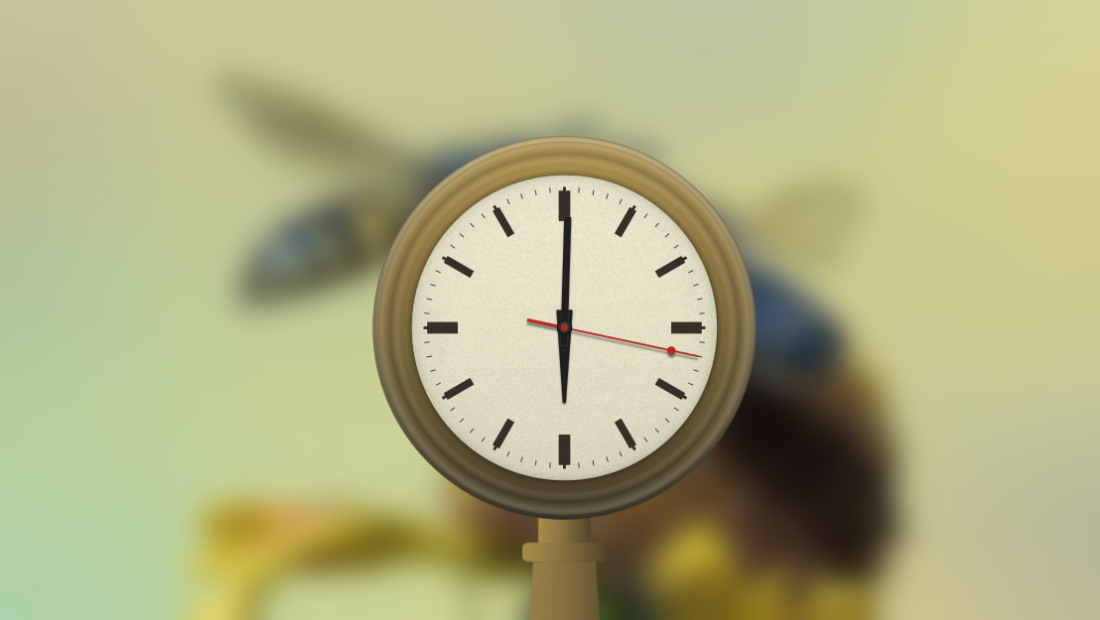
6:00:17
